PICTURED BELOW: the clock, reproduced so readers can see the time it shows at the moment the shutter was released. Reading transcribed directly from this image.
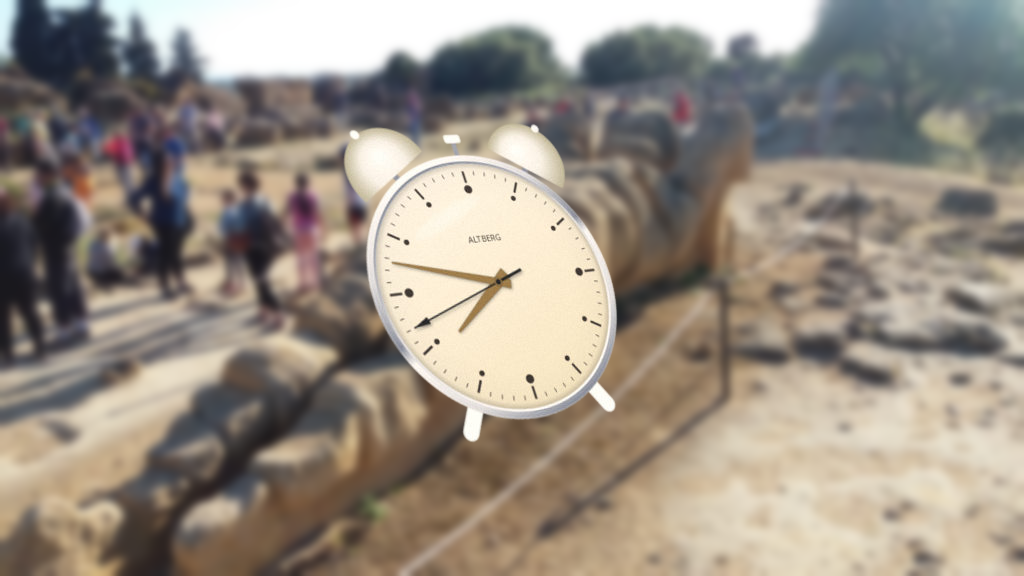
7:47:42
